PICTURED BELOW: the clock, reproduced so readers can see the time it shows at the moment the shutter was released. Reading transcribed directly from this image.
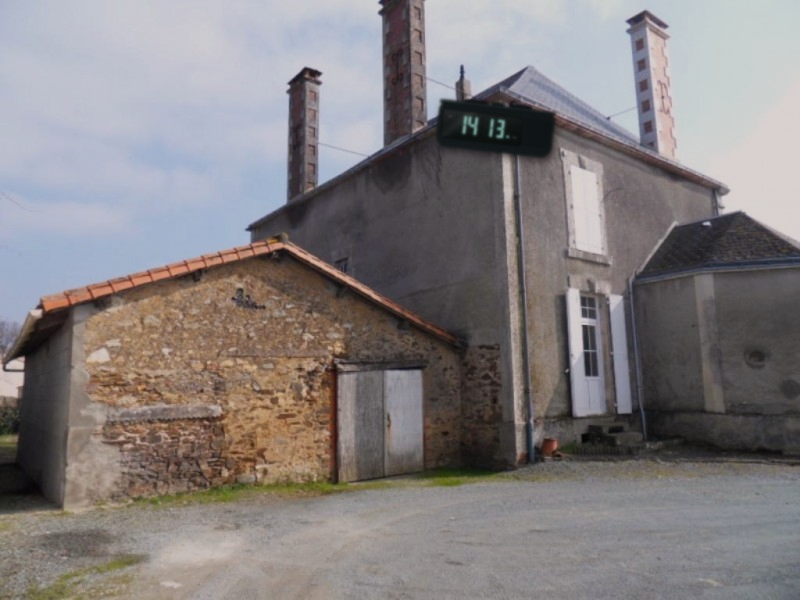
14:13
